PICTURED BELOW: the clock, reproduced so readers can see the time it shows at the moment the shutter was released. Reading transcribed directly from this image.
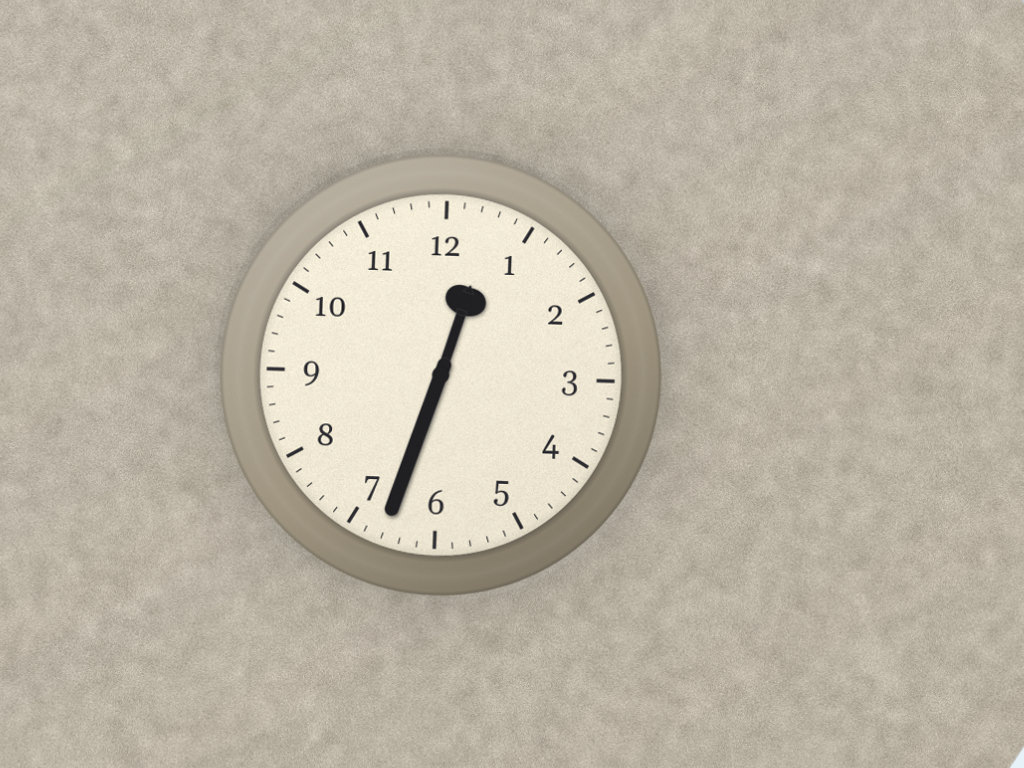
12:33
